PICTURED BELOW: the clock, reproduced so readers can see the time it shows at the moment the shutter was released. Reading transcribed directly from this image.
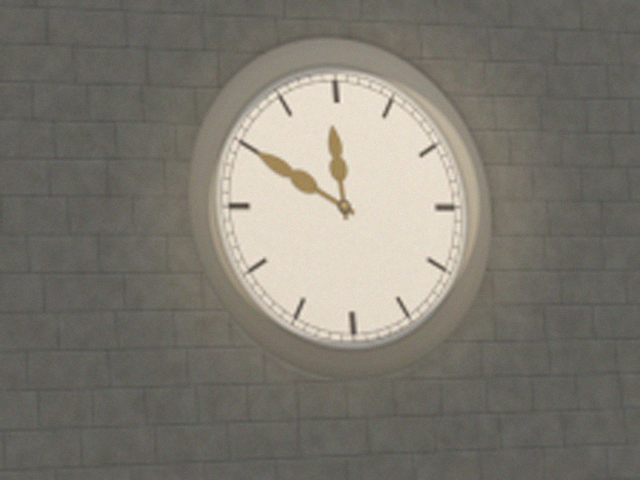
11:50
